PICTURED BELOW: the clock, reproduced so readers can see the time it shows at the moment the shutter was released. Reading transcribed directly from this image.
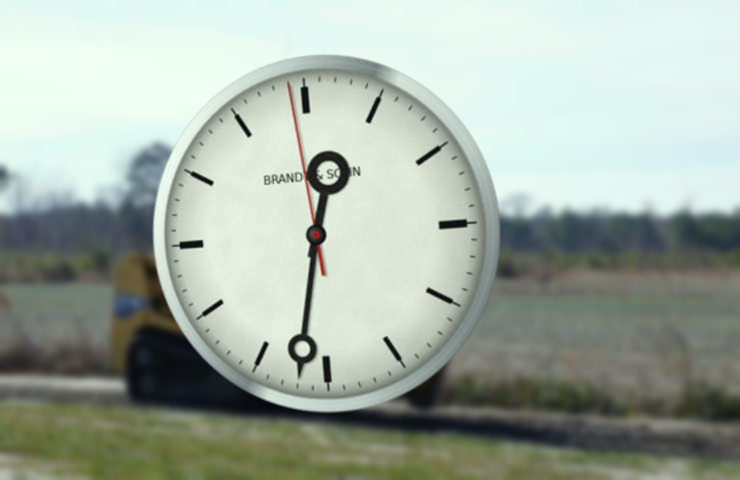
12:31:59
